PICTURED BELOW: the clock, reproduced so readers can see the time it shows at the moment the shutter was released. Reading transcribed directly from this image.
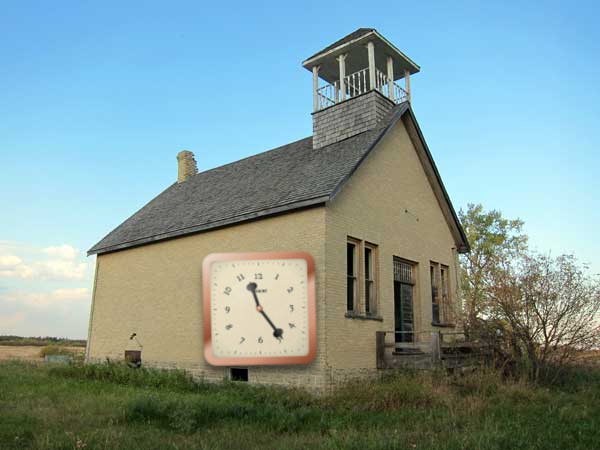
11:24
